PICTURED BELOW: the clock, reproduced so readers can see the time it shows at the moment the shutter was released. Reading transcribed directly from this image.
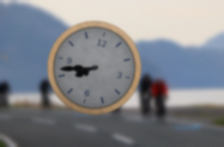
7:42
